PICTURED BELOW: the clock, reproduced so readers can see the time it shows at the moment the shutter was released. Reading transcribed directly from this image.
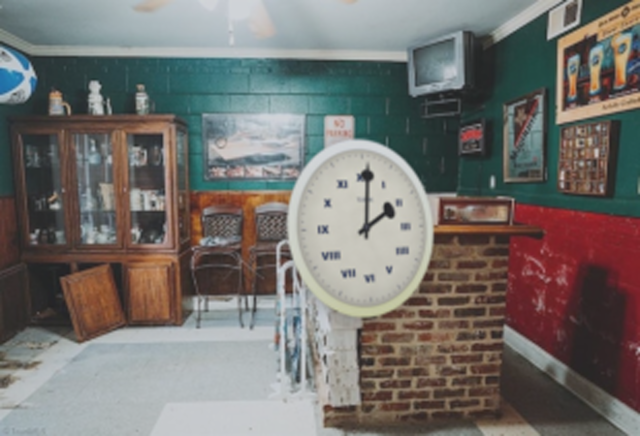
2:01
